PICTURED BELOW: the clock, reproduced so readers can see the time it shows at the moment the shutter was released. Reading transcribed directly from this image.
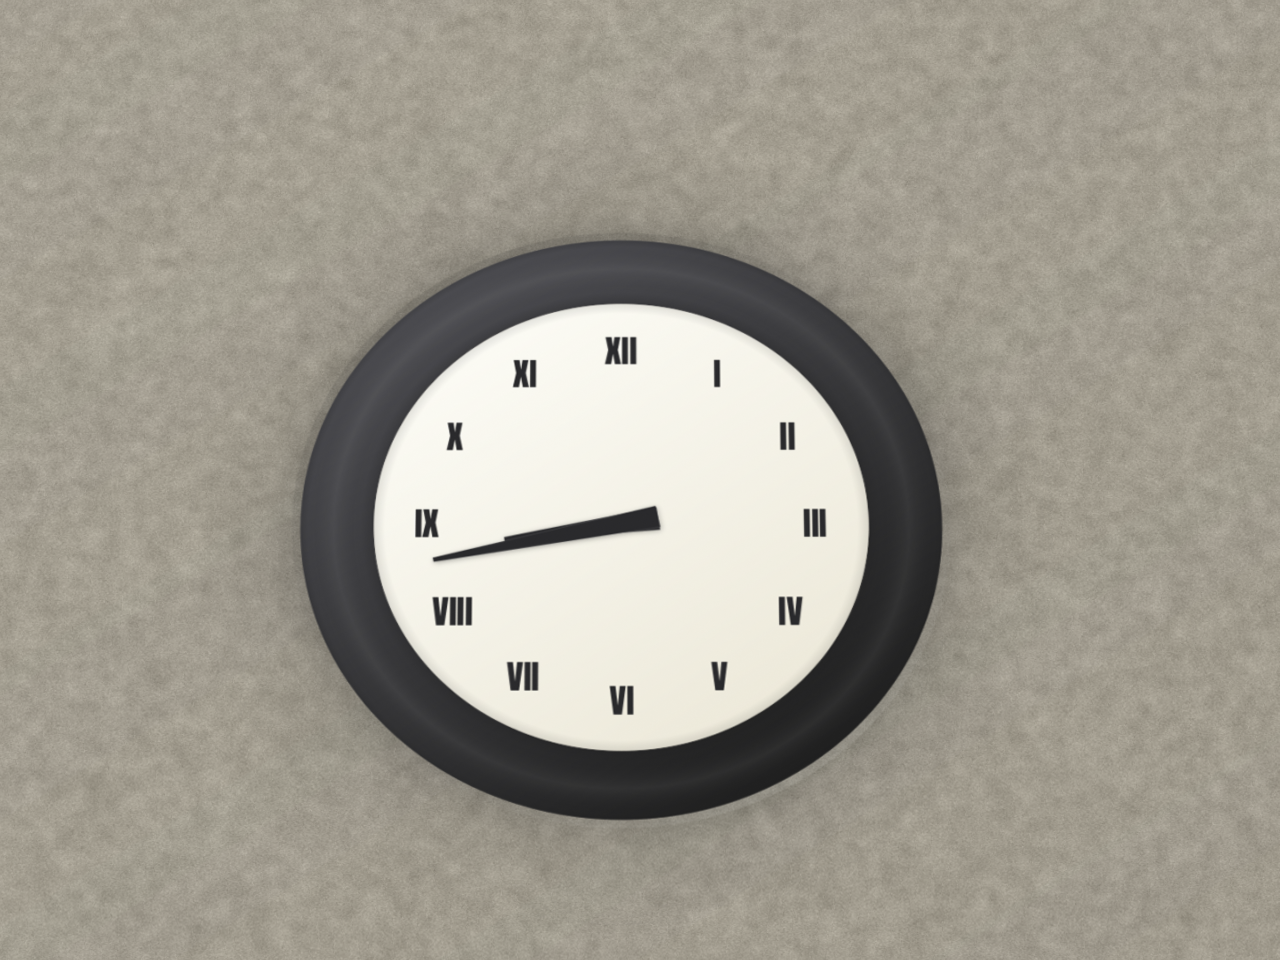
8:43
